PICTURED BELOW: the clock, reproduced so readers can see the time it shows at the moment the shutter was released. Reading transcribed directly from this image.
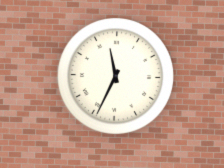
11:34
